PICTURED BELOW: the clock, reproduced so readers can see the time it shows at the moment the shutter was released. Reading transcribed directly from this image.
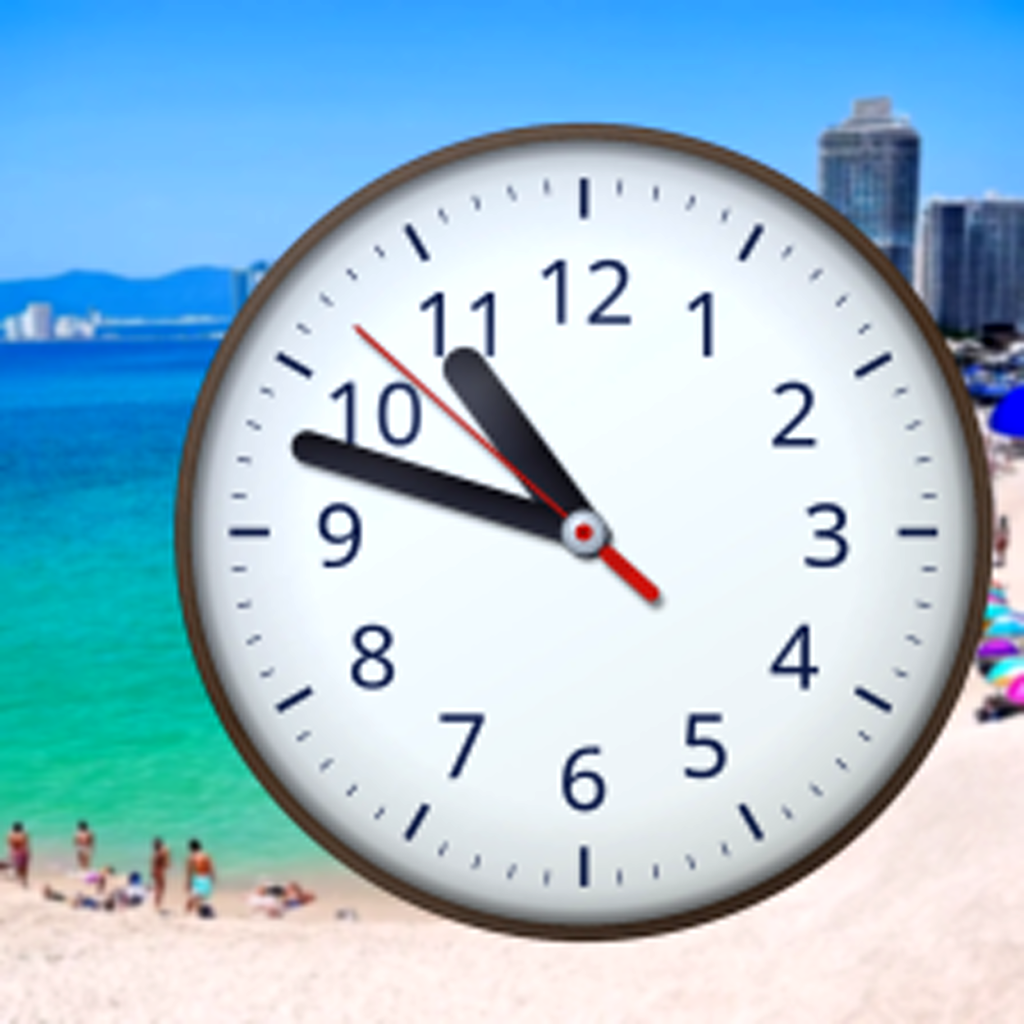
10:47:52
